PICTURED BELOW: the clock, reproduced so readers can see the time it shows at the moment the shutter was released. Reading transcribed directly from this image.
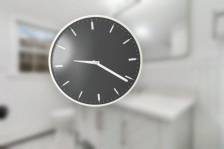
9:21
